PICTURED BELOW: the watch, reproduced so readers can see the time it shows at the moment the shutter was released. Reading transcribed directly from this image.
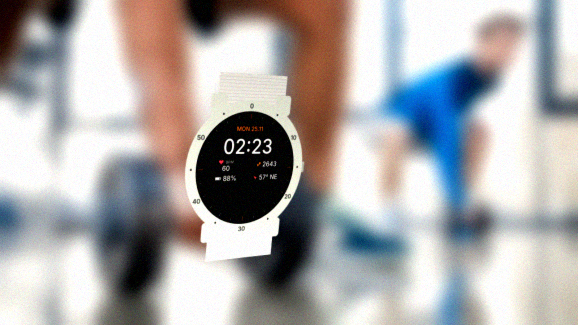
2:23
